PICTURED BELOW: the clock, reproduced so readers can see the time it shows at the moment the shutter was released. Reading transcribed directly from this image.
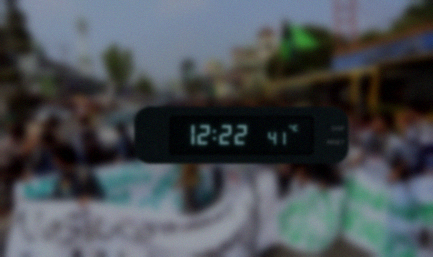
12:22
